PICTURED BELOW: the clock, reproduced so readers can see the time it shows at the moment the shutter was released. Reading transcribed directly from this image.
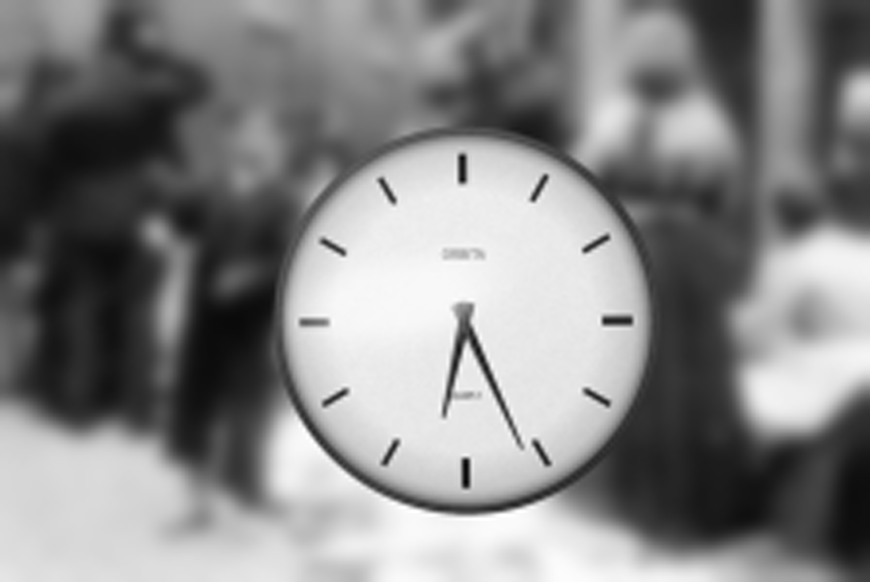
6:26
